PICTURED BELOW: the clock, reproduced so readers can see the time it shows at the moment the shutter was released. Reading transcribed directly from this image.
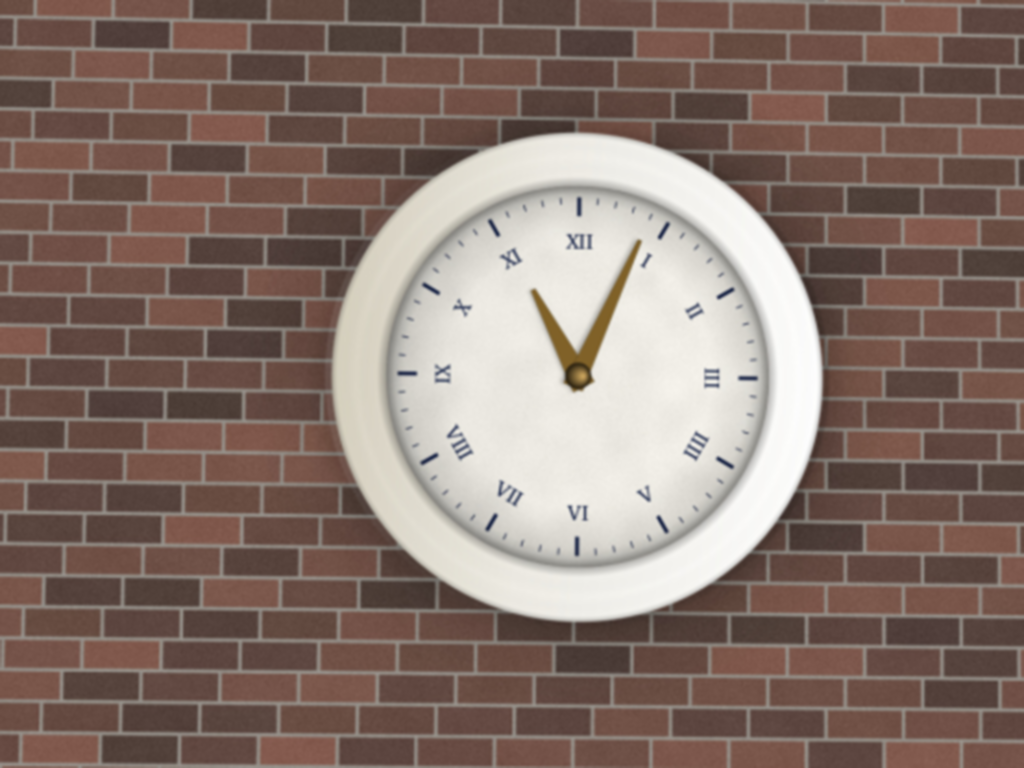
11:04
